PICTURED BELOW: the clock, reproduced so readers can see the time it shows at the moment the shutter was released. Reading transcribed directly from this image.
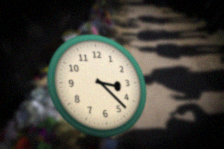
3:23
